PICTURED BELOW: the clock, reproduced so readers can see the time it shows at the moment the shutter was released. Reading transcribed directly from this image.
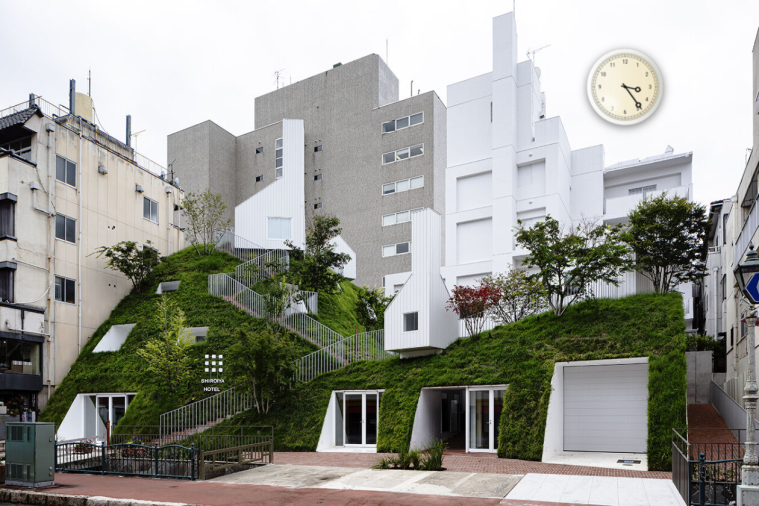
3:24
